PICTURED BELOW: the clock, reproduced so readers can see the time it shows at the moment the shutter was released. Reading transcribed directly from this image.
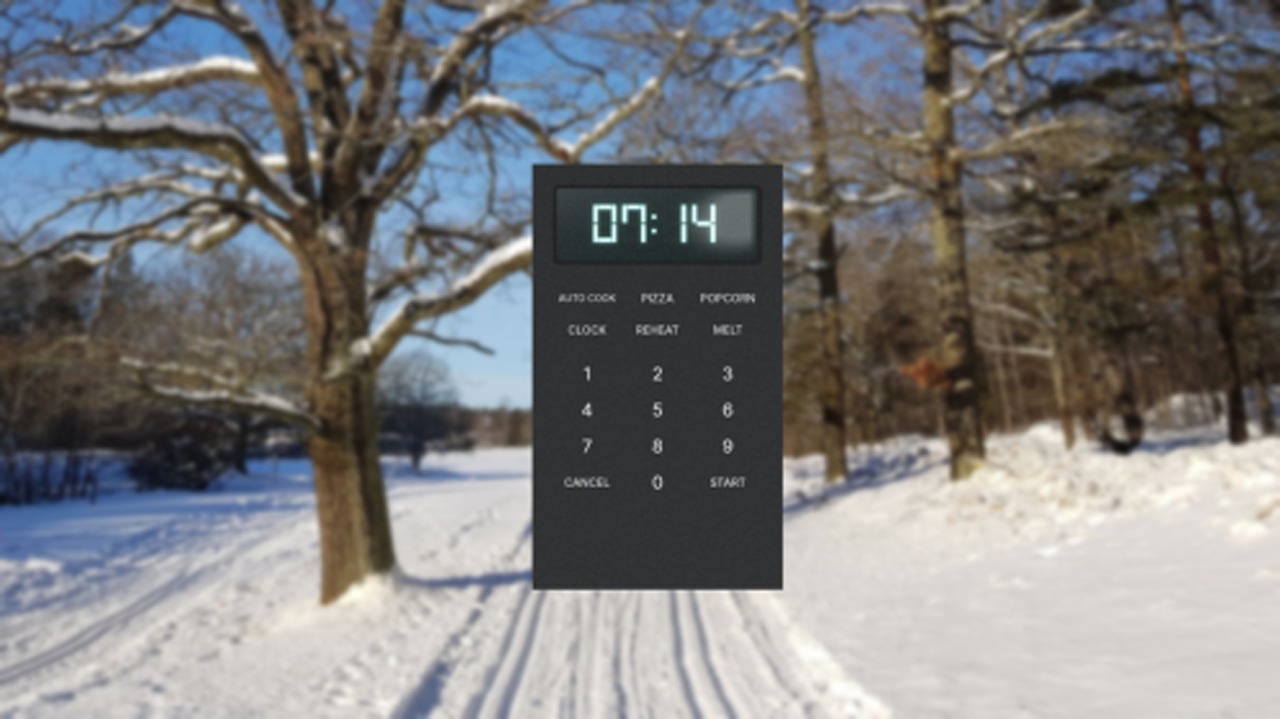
7:14
